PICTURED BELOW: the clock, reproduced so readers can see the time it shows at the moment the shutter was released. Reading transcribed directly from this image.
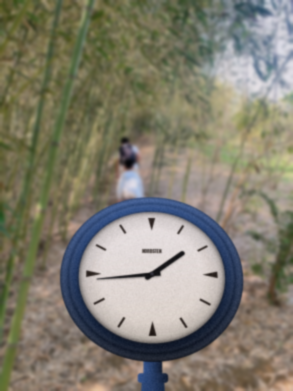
1:44
